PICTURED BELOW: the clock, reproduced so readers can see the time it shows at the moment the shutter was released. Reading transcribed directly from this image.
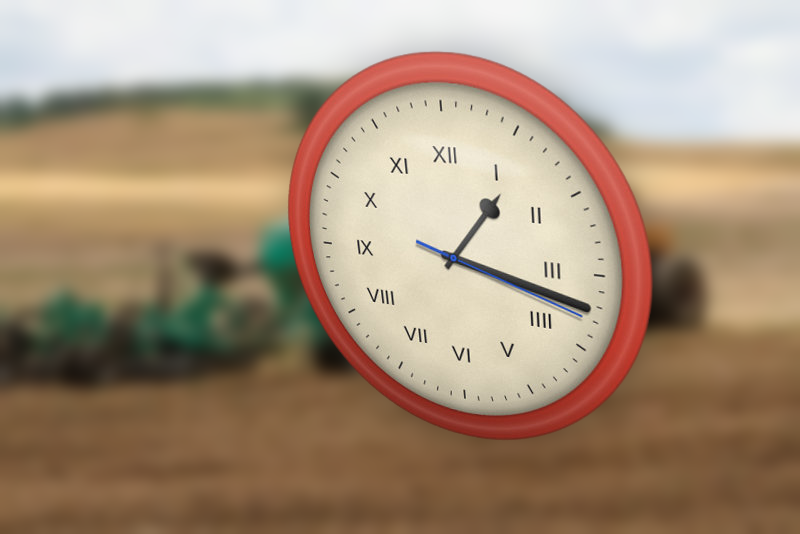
1:17:18
